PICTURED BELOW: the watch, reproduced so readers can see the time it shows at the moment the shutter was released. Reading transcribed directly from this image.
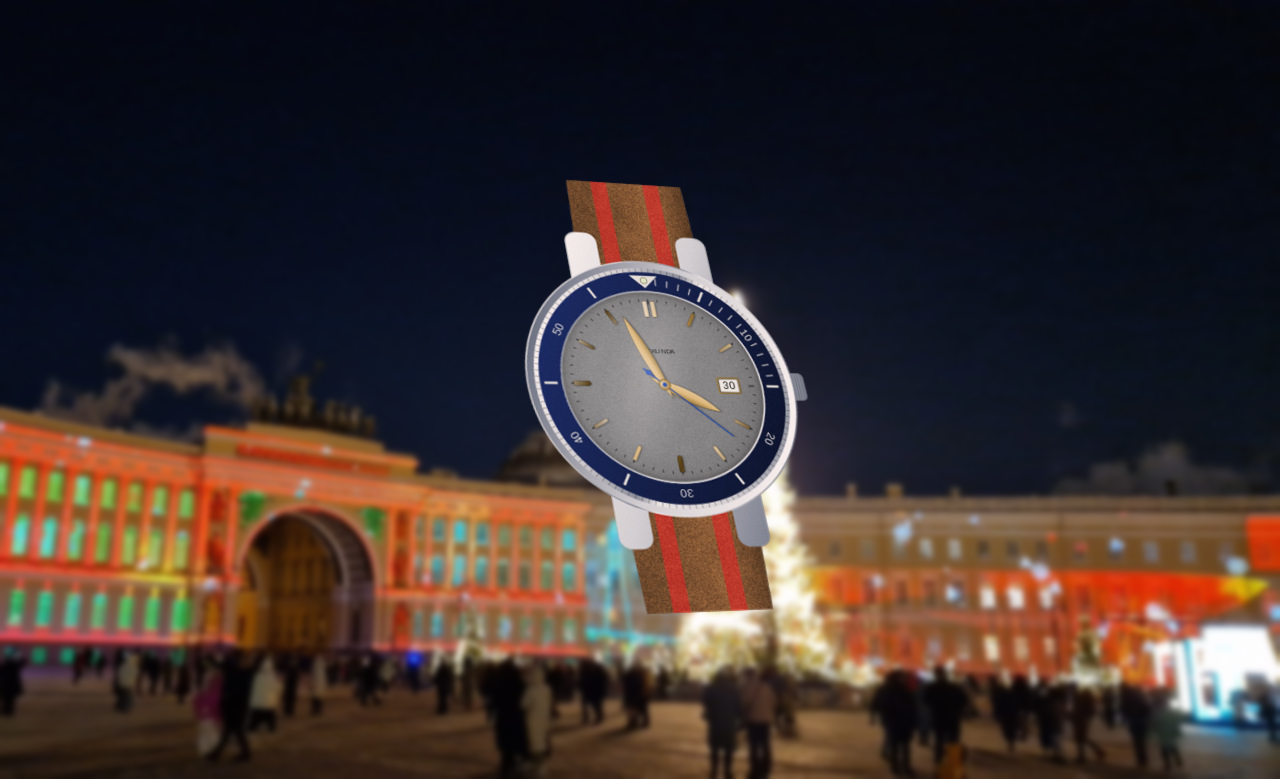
3:56:22
